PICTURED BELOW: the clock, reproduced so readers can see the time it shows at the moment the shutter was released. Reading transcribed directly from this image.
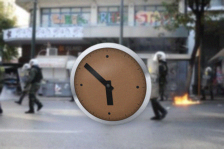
5:52
